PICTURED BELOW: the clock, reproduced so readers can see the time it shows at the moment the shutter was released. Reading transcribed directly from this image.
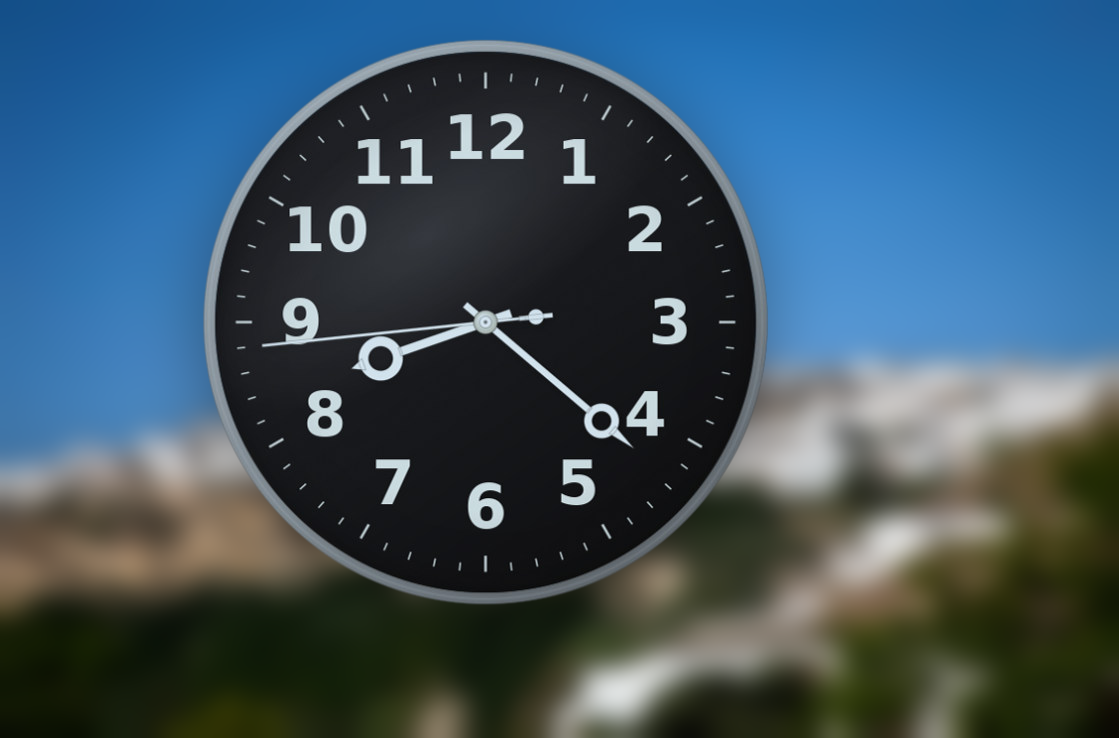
8:21:44
